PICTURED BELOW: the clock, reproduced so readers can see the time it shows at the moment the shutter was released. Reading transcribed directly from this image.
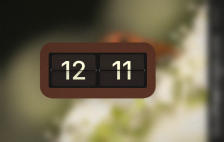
12:11
